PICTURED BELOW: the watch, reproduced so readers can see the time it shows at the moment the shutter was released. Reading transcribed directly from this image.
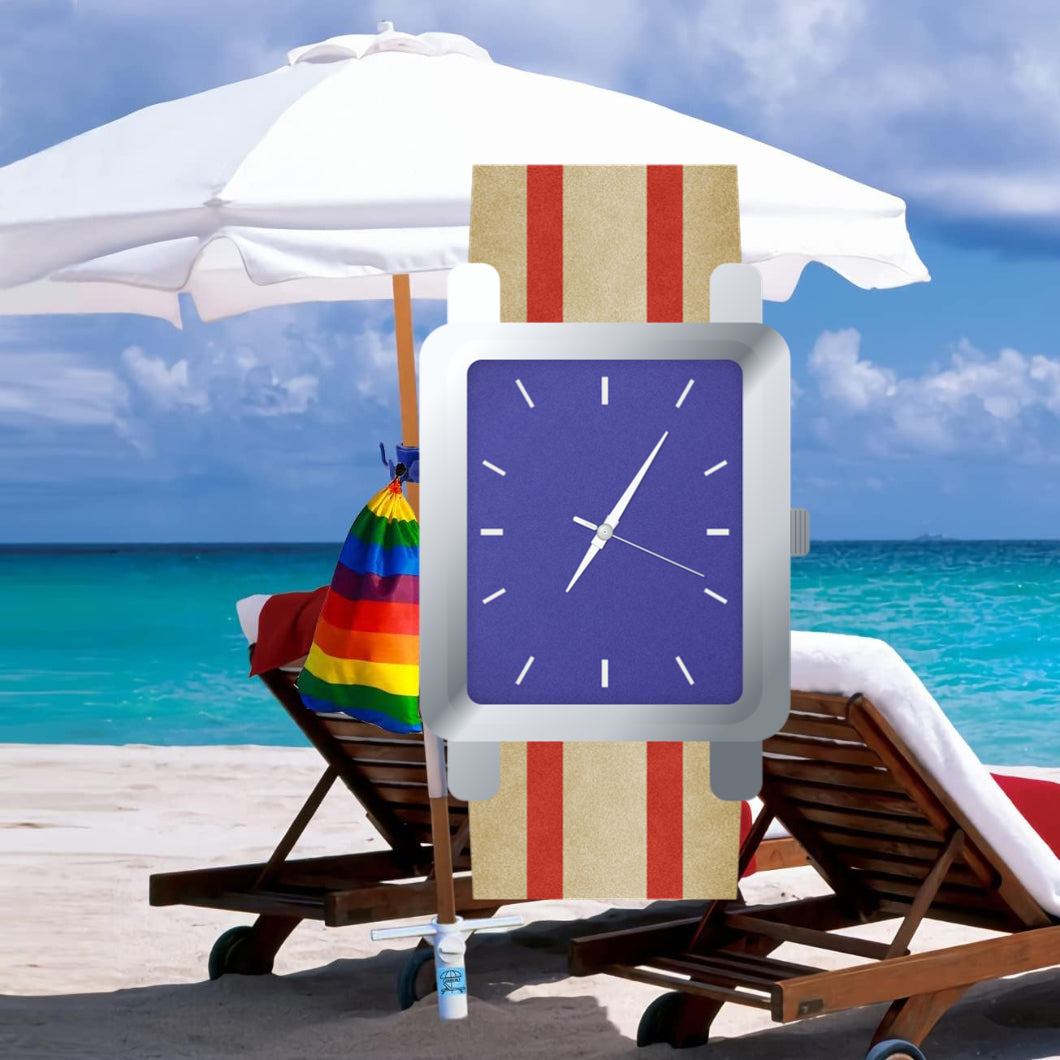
7:05:19
